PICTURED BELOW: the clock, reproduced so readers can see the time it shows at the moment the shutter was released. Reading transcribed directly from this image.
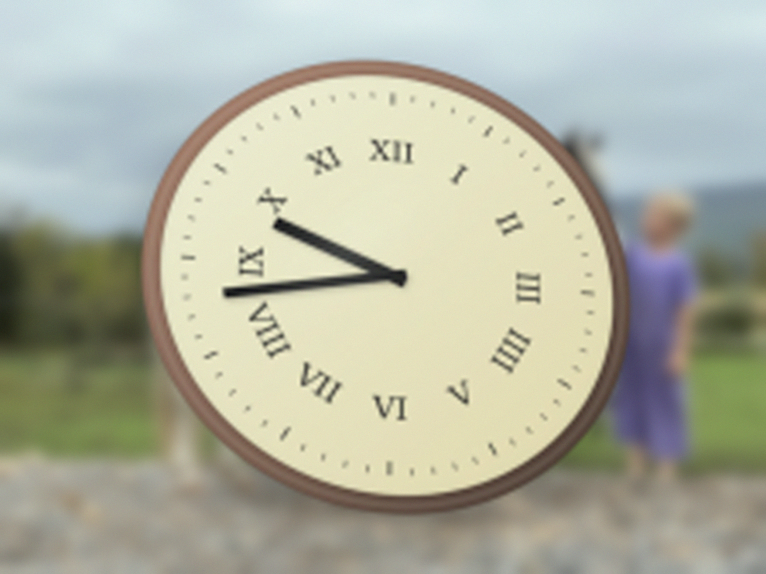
9:43
